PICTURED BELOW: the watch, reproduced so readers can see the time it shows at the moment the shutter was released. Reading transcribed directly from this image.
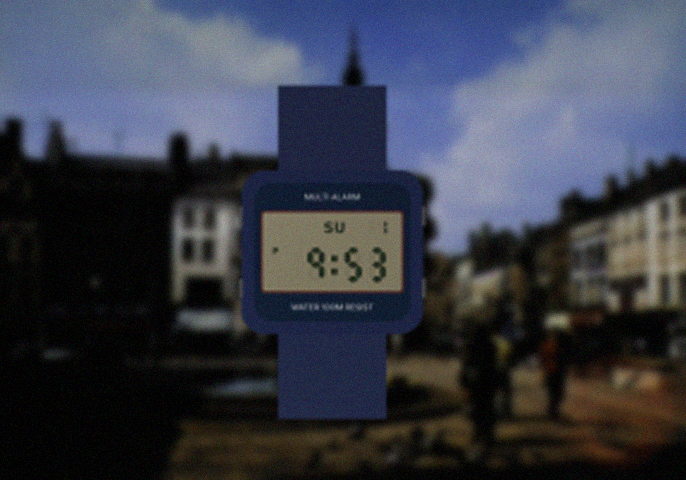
9:53
